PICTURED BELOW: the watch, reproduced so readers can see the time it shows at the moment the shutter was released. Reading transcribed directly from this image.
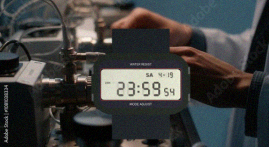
23:59:54
